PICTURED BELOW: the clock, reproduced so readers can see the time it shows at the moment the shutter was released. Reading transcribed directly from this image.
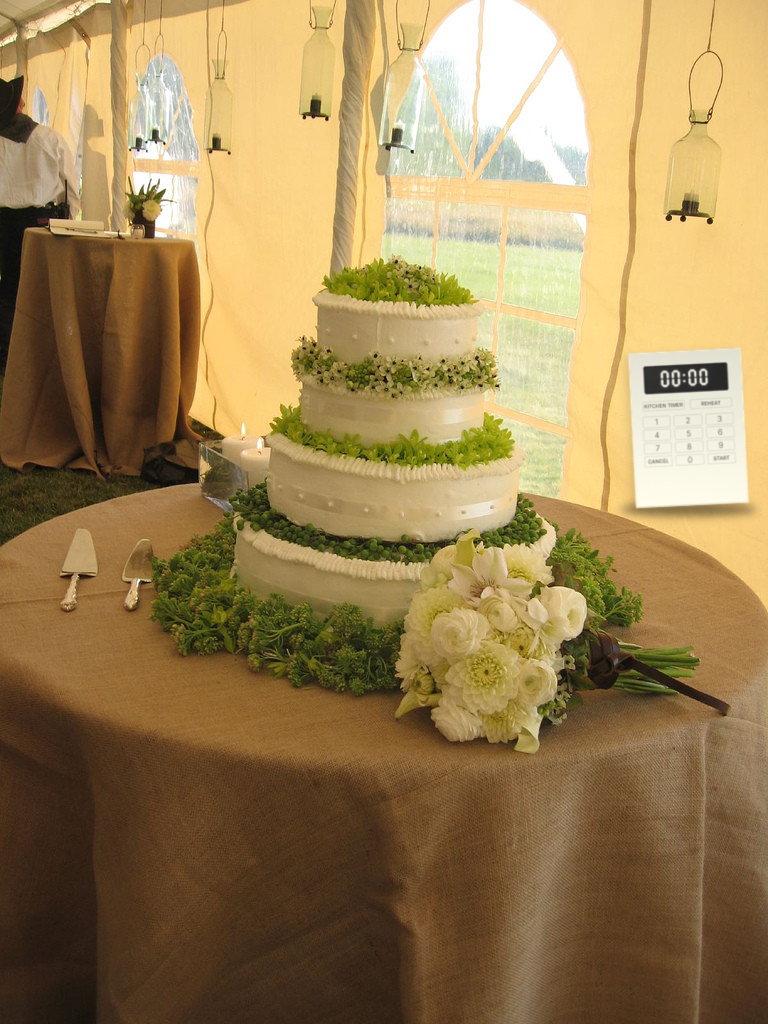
0:00
